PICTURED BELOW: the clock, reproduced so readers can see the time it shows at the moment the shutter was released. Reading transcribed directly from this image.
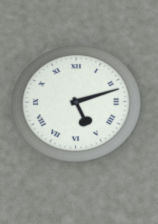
5:12
